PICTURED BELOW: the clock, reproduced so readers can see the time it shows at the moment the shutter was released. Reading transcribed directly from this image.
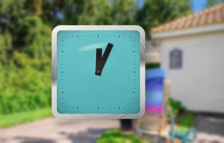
12:04
